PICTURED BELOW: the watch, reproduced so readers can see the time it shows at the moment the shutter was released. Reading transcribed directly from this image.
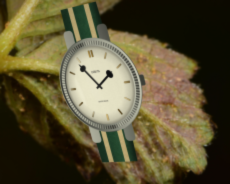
1:54
